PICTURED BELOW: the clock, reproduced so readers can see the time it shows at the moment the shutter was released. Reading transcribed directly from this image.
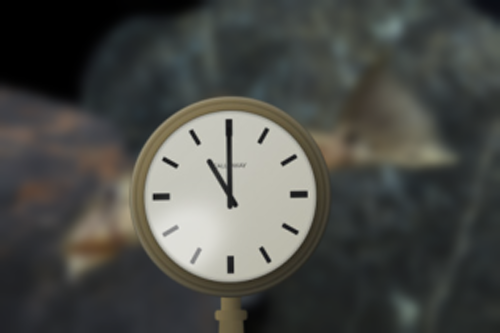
11:00
